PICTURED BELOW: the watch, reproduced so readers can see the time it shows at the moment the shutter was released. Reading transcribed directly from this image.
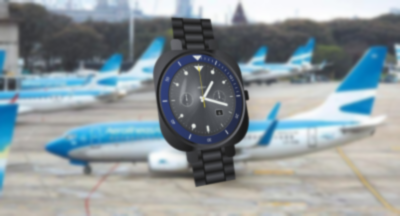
1:18
